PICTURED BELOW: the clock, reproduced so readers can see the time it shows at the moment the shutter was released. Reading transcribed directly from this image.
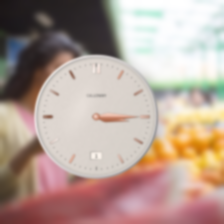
3:15
